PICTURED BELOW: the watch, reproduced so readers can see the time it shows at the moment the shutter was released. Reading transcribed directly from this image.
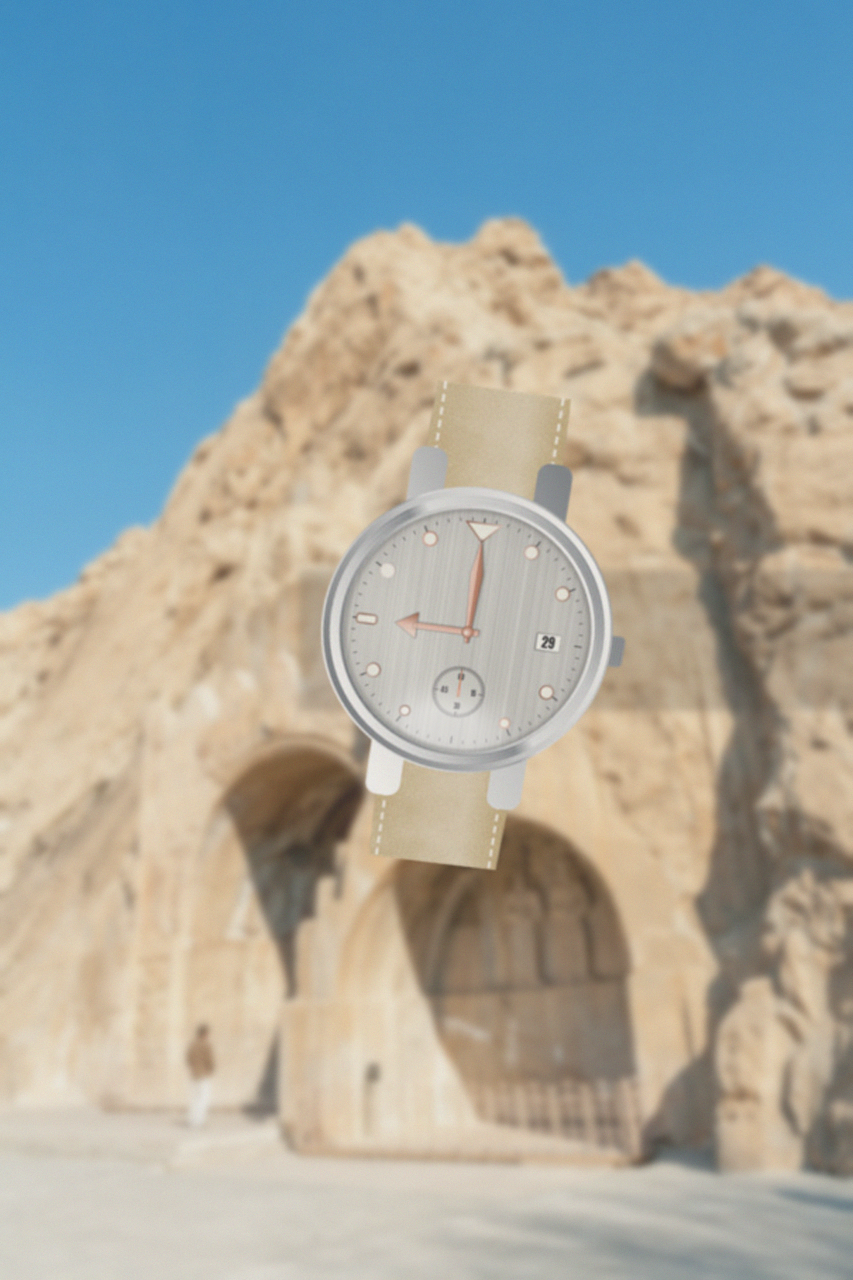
9:00
